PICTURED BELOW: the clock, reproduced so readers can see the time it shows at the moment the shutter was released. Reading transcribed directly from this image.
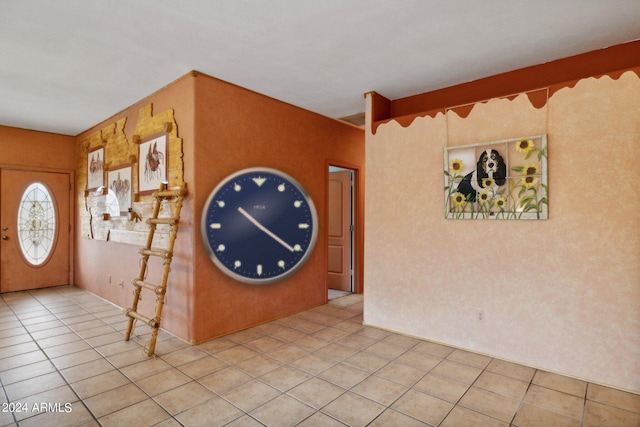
10:21
